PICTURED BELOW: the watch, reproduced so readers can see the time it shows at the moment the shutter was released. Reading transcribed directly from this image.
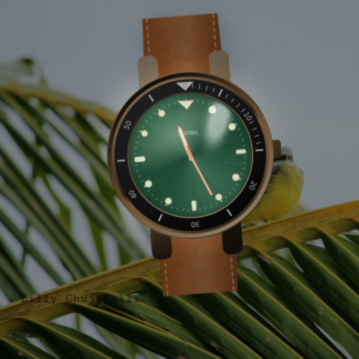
11:26
